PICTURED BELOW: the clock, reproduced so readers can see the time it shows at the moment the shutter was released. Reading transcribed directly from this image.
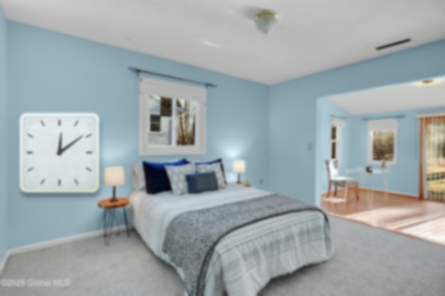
12:09
